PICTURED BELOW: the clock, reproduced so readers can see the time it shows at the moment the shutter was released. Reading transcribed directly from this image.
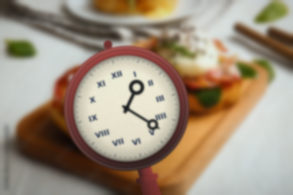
1:23
